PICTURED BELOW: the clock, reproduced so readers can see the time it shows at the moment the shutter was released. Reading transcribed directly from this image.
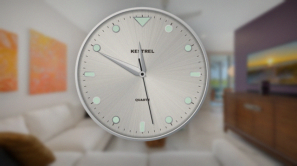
11:49:28
